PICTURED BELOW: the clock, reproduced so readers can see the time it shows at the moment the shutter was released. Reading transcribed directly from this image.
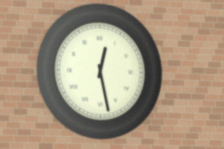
12:28
